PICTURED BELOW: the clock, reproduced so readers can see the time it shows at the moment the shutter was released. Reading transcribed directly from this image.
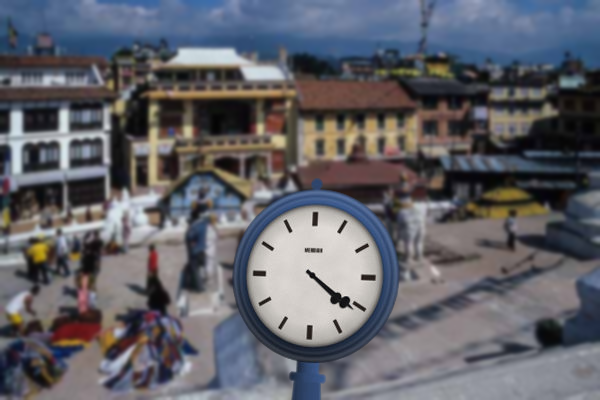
4:21
